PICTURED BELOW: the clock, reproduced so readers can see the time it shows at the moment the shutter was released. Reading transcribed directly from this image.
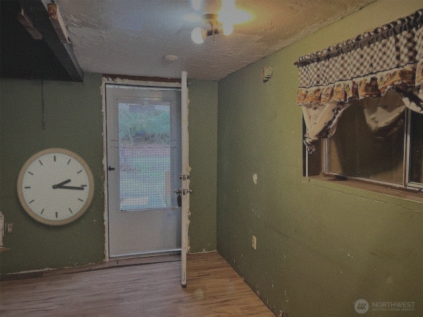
2:16
